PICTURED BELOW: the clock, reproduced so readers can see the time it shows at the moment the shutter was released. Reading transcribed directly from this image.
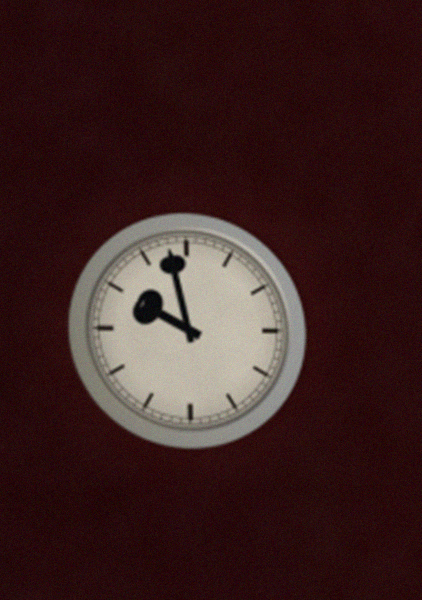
9:58
